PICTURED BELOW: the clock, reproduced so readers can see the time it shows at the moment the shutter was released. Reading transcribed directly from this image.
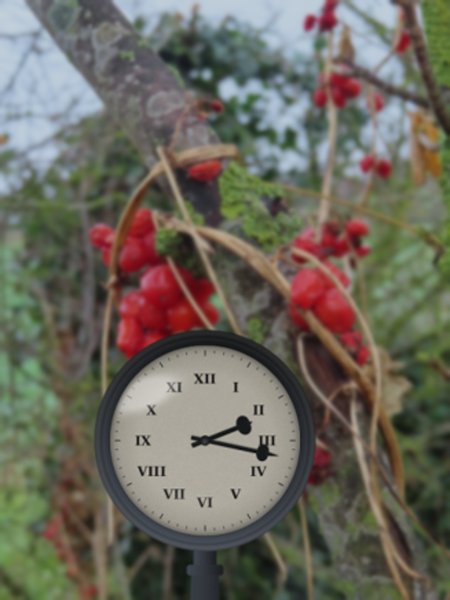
2:17
